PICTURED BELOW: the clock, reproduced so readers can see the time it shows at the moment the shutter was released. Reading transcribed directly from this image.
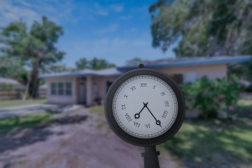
7:25
